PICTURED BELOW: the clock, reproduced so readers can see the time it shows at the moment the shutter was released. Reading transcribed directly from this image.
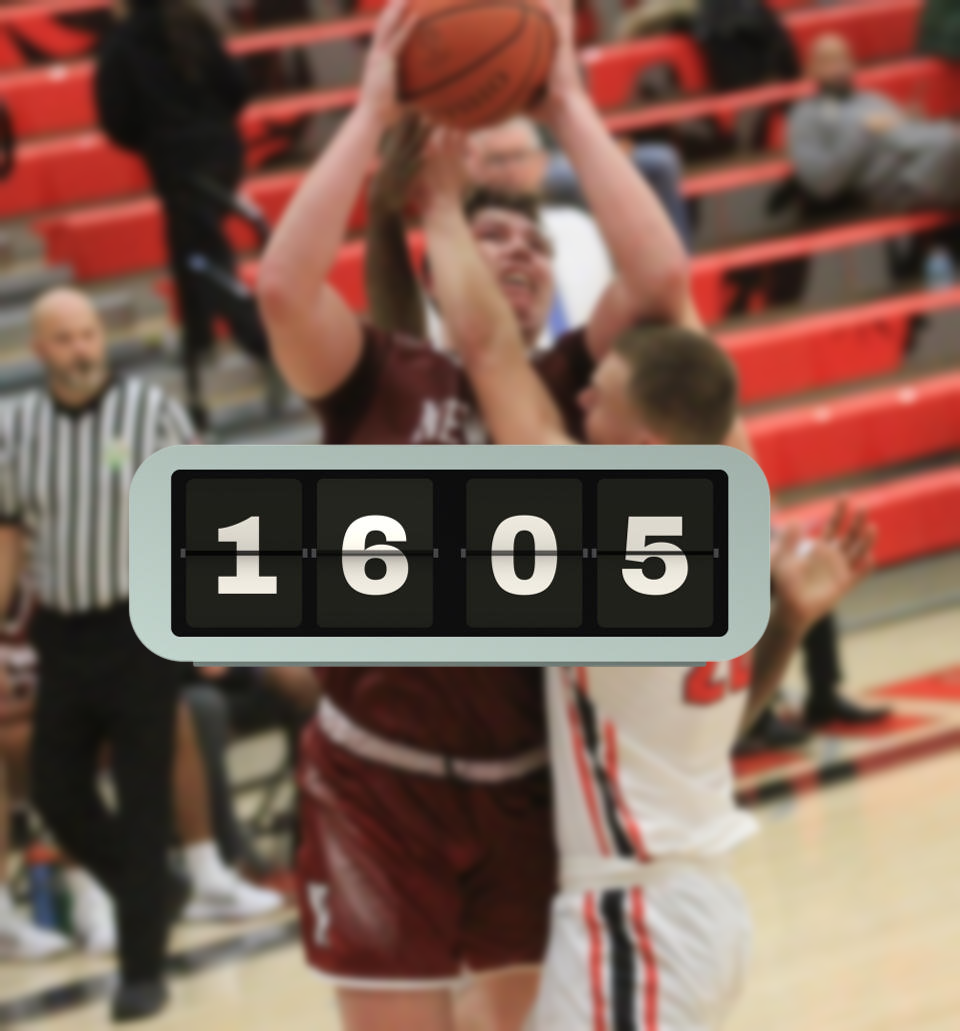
16:05
